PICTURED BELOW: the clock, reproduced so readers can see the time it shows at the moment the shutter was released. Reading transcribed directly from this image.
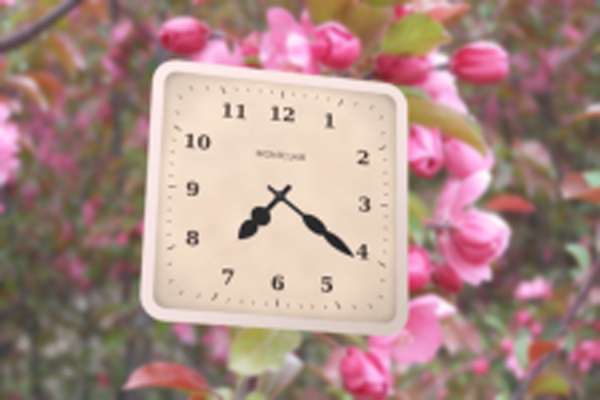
7:21
